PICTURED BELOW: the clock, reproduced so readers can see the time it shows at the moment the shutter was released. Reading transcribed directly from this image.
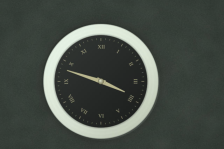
3:48
